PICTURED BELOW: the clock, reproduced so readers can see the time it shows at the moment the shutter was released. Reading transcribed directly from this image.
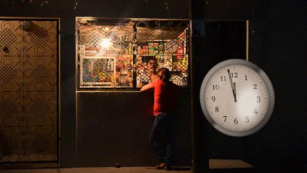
11:58
